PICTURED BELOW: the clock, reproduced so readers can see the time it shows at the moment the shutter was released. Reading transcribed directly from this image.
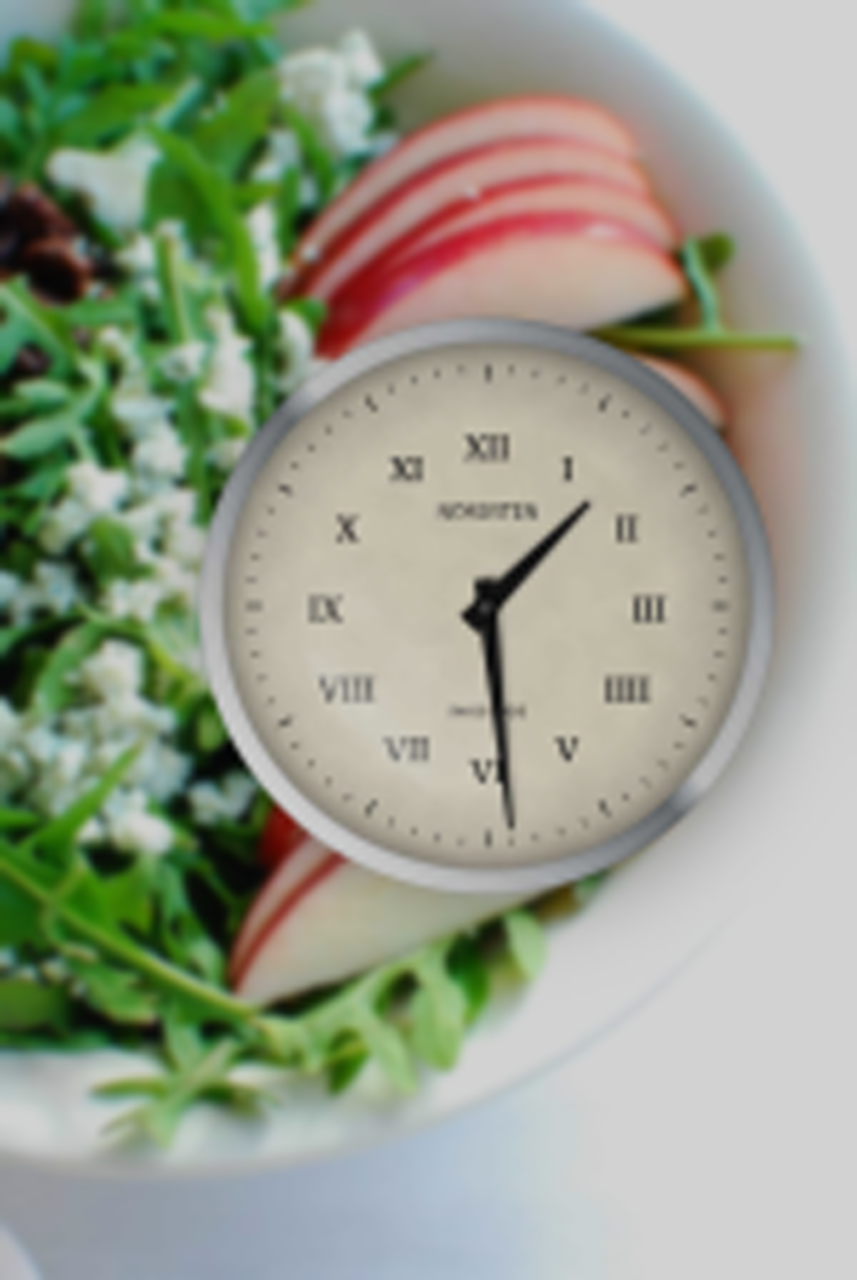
1:29
